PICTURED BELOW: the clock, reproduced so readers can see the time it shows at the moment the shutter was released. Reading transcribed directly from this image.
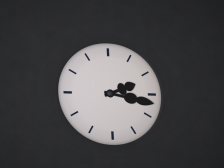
2:17
